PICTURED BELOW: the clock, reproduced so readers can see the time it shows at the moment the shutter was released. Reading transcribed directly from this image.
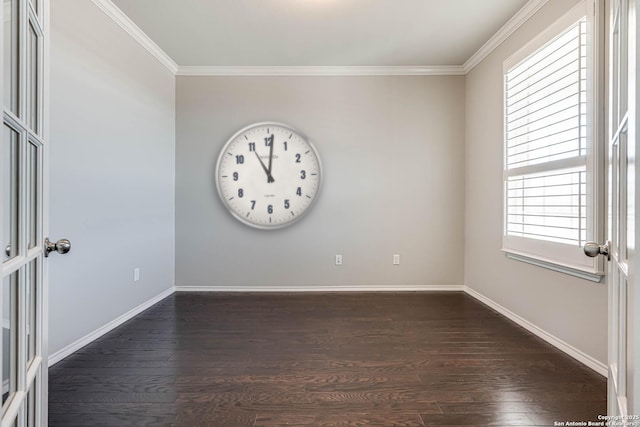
11:01
